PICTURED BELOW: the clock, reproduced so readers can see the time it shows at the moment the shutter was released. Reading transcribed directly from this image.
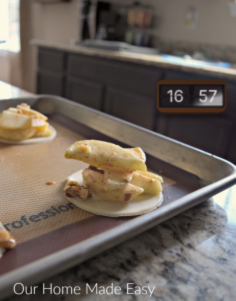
16:57
